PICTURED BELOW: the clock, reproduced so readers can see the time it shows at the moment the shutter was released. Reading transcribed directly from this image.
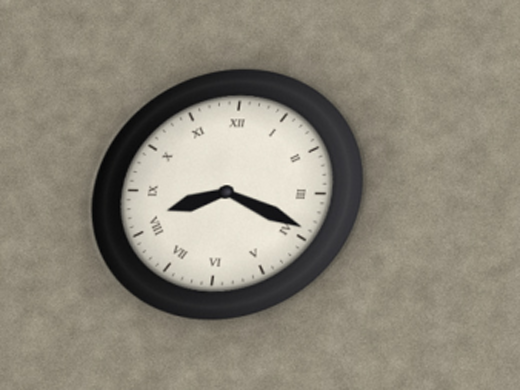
8:19
